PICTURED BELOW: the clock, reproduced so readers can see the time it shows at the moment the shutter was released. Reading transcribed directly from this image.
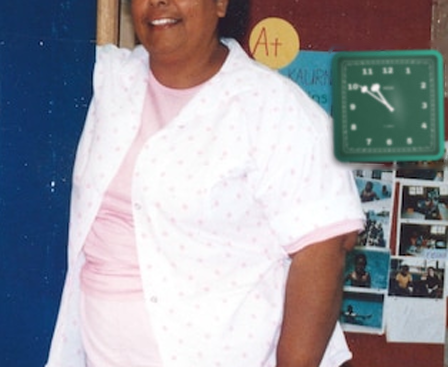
10:51
